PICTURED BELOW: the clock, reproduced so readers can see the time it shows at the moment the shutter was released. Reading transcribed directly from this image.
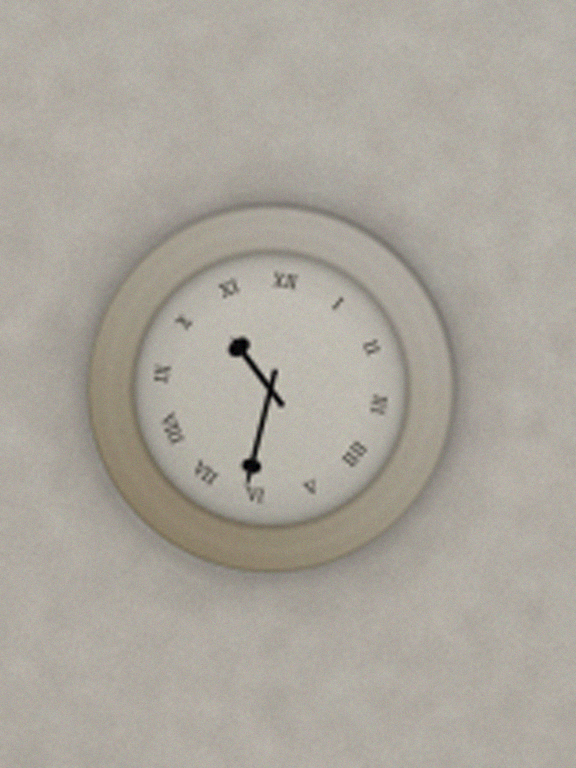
10:31
